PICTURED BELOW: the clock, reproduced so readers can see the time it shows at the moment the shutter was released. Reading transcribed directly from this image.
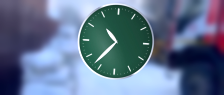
10:37
